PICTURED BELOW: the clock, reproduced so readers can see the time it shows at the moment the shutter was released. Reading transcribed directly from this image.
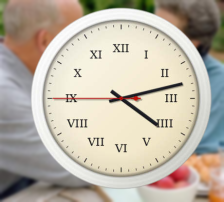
4:12:45
